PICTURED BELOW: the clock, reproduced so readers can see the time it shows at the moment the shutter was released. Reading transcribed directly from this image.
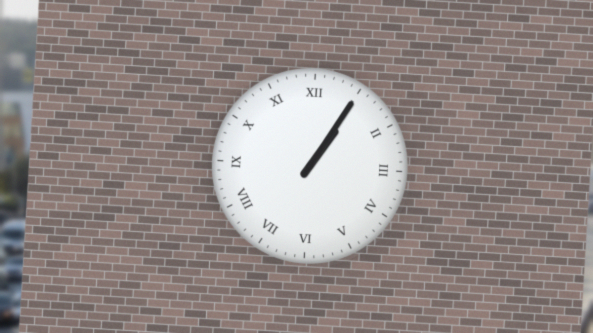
1:05
